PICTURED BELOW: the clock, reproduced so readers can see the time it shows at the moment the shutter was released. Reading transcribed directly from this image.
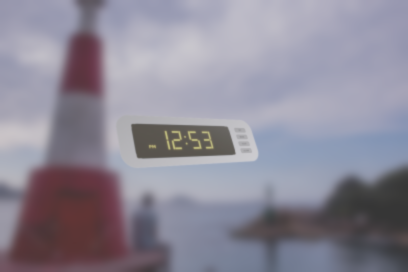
12:53
